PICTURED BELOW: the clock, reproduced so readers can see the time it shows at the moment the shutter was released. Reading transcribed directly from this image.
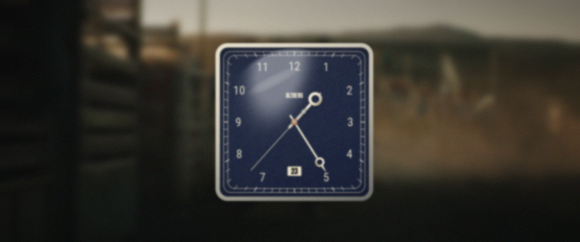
1:24:37
